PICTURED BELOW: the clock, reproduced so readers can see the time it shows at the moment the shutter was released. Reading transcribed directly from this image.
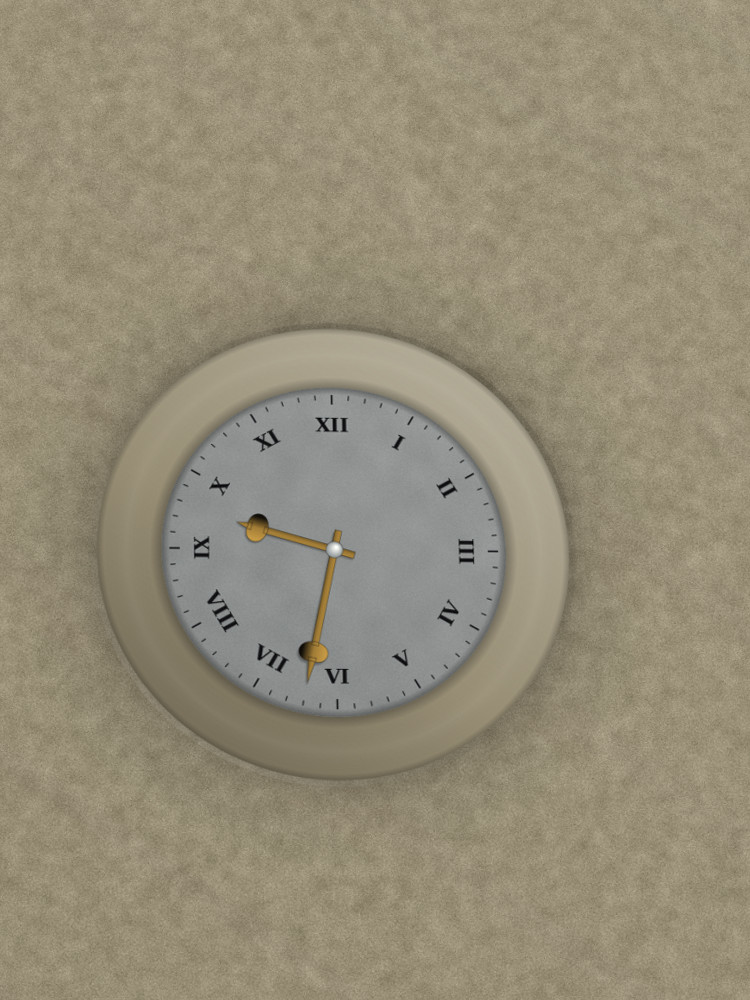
9:32
